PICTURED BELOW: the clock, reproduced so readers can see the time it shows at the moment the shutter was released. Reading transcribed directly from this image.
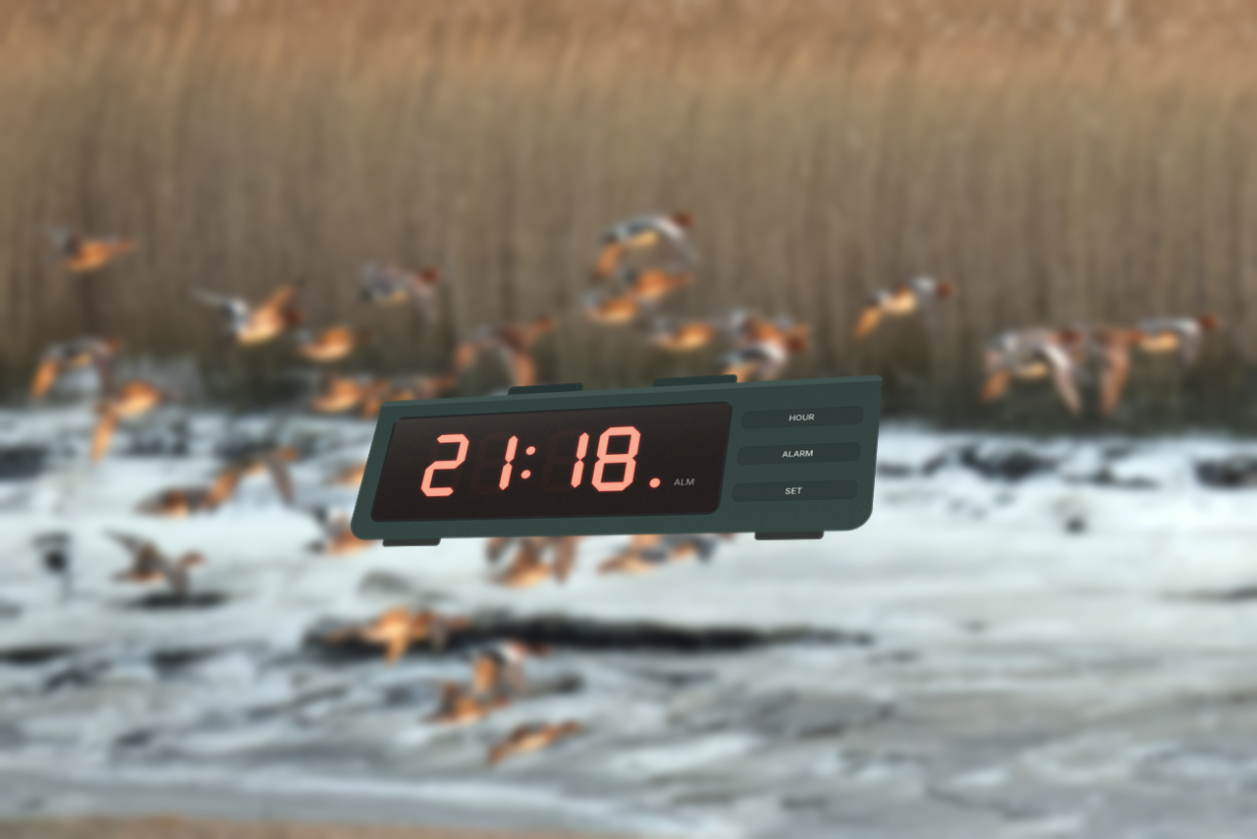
21:18
